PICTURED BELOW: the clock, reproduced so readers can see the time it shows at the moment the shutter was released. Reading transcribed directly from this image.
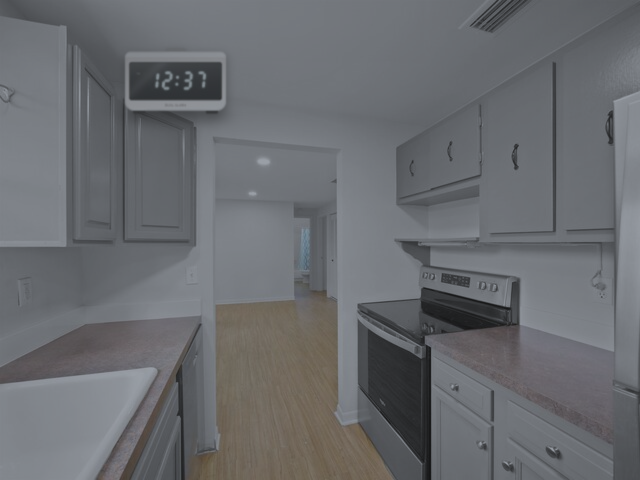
12:37
